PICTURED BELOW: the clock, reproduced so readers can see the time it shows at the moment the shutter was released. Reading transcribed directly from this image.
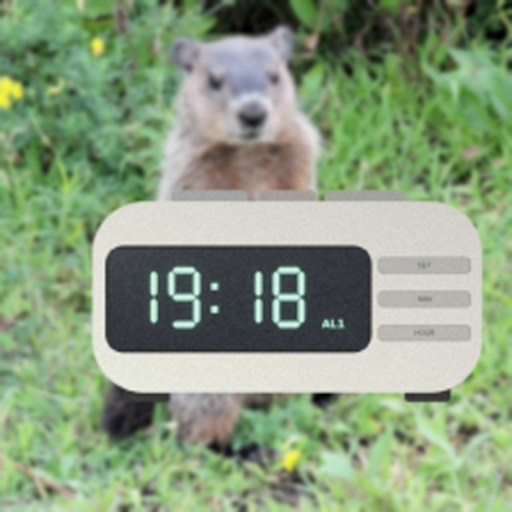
19:18
